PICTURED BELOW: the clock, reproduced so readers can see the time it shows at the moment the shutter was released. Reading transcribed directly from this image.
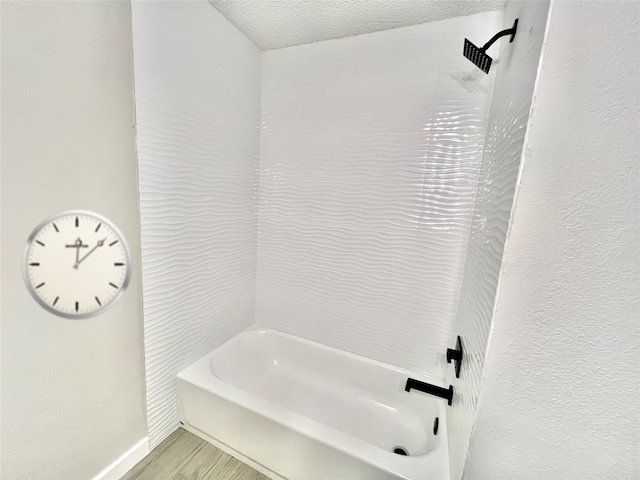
12:08
